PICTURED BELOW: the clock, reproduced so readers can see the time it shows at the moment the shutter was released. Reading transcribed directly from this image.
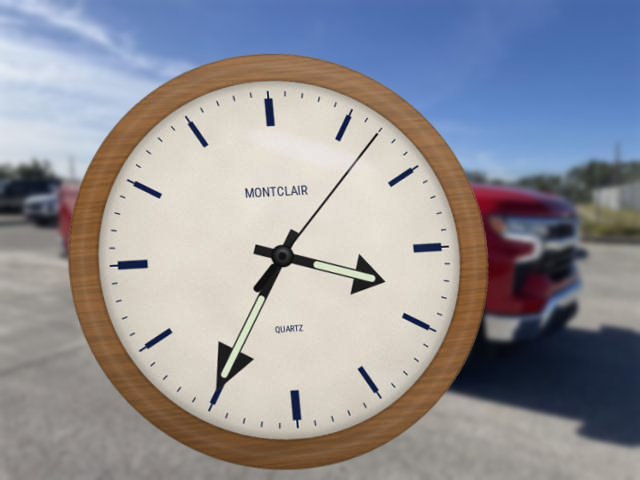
3:35:07
